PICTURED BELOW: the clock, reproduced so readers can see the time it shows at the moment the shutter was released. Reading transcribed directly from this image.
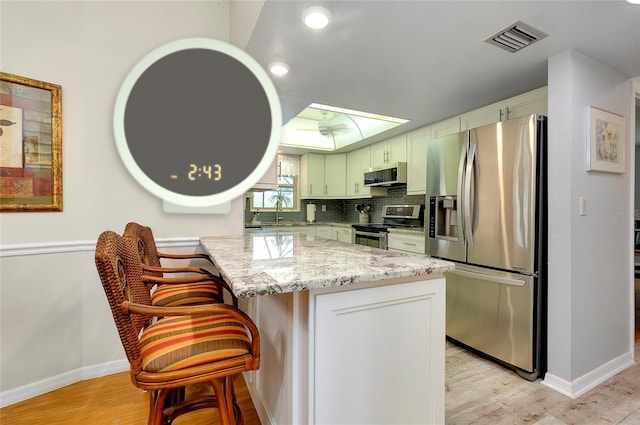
2:43
